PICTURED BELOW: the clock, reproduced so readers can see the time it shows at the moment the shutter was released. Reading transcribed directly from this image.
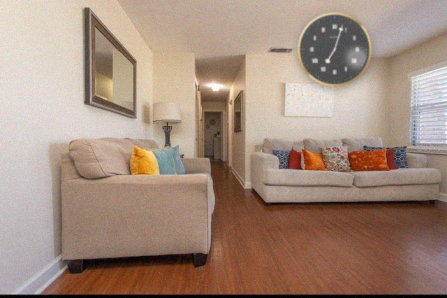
7:03
